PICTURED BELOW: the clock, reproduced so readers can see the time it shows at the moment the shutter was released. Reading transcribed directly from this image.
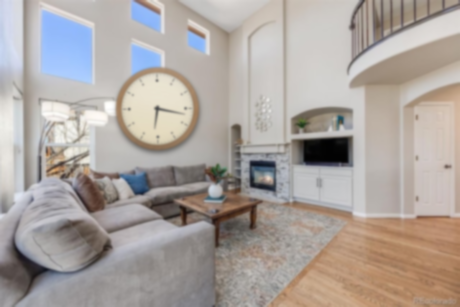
6:17
